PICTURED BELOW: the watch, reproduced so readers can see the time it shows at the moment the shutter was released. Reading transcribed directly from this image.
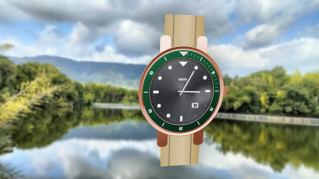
3:05
